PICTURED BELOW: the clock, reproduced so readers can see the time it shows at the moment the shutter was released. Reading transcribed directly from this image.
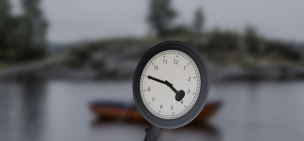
3:45
